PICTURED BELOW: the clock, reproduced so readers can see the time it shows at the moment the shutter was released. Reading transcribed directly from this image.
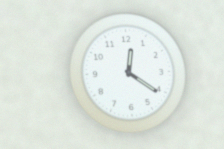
12:21
